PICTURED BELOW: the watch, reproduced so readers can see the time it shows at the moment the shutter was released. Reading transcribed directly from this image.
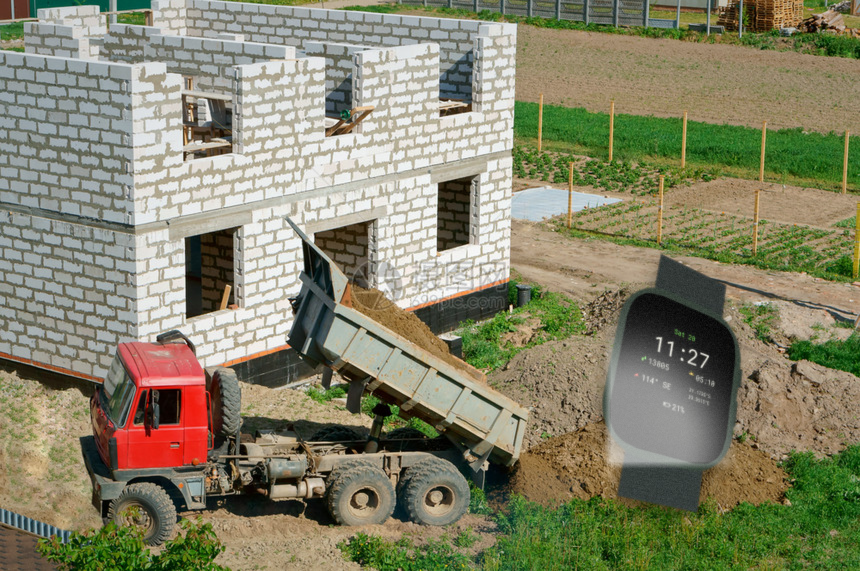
11:27
